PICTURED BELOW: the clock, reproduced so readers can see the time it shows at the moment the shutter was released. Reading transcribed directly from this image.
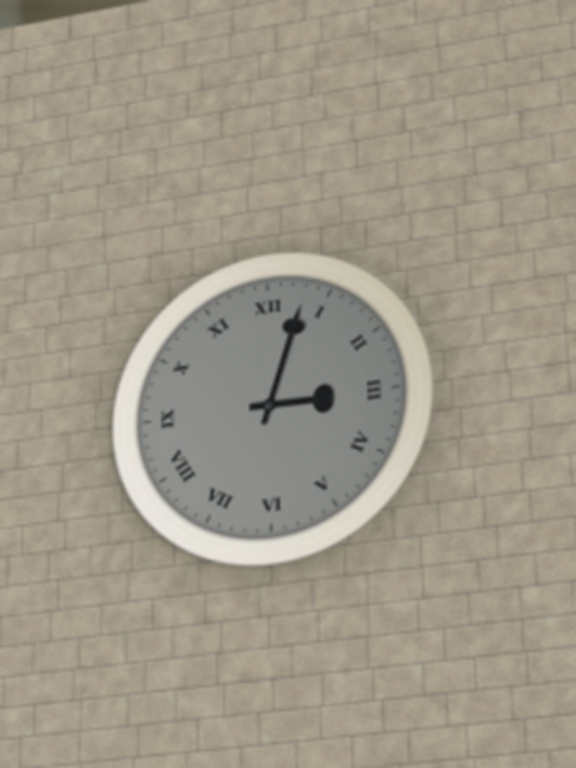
3:03
